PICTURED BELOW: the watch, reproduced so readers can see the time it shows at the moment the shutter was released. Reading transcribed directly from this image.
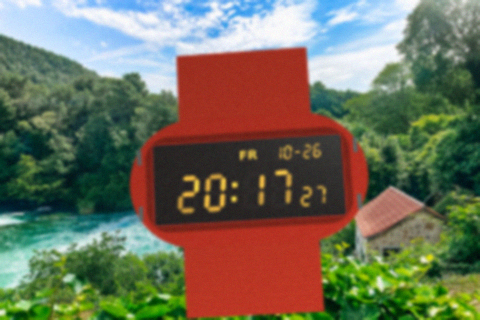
20:17:27
